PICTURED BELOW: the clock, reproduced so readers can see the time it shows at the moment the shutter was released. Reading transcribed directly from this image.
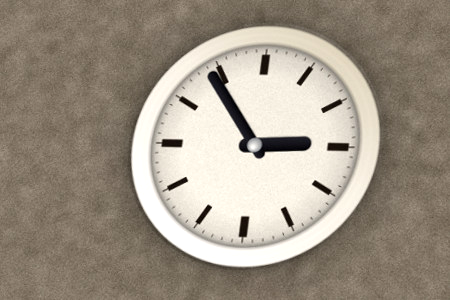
2:54
